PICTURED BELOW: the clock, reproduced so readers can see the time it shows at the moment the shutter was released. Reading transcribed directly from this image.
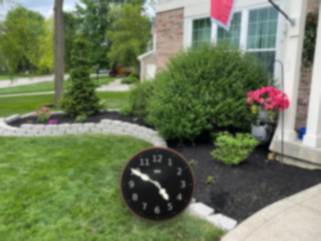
4:50
